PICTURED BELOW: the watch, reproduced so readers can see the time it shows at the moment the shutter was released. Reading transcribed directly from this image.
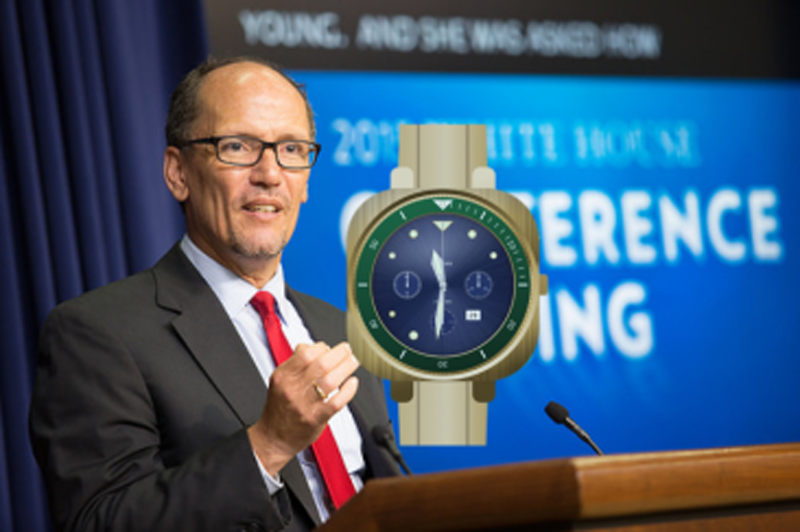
11:31
